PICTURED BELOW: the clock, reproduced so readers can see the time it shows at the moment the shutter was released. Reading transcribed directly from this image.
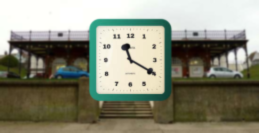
11:20
